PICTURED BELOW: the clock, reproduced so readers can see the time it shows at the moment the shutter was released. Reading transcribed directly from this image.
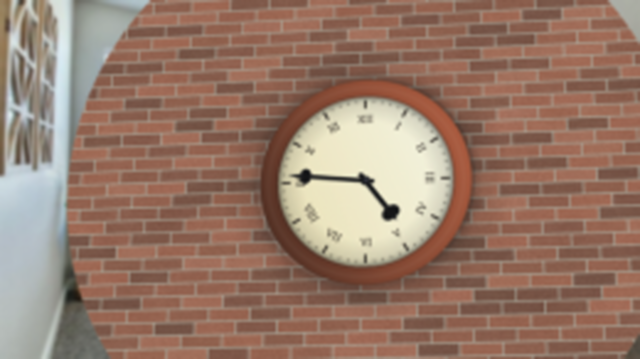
4:46
